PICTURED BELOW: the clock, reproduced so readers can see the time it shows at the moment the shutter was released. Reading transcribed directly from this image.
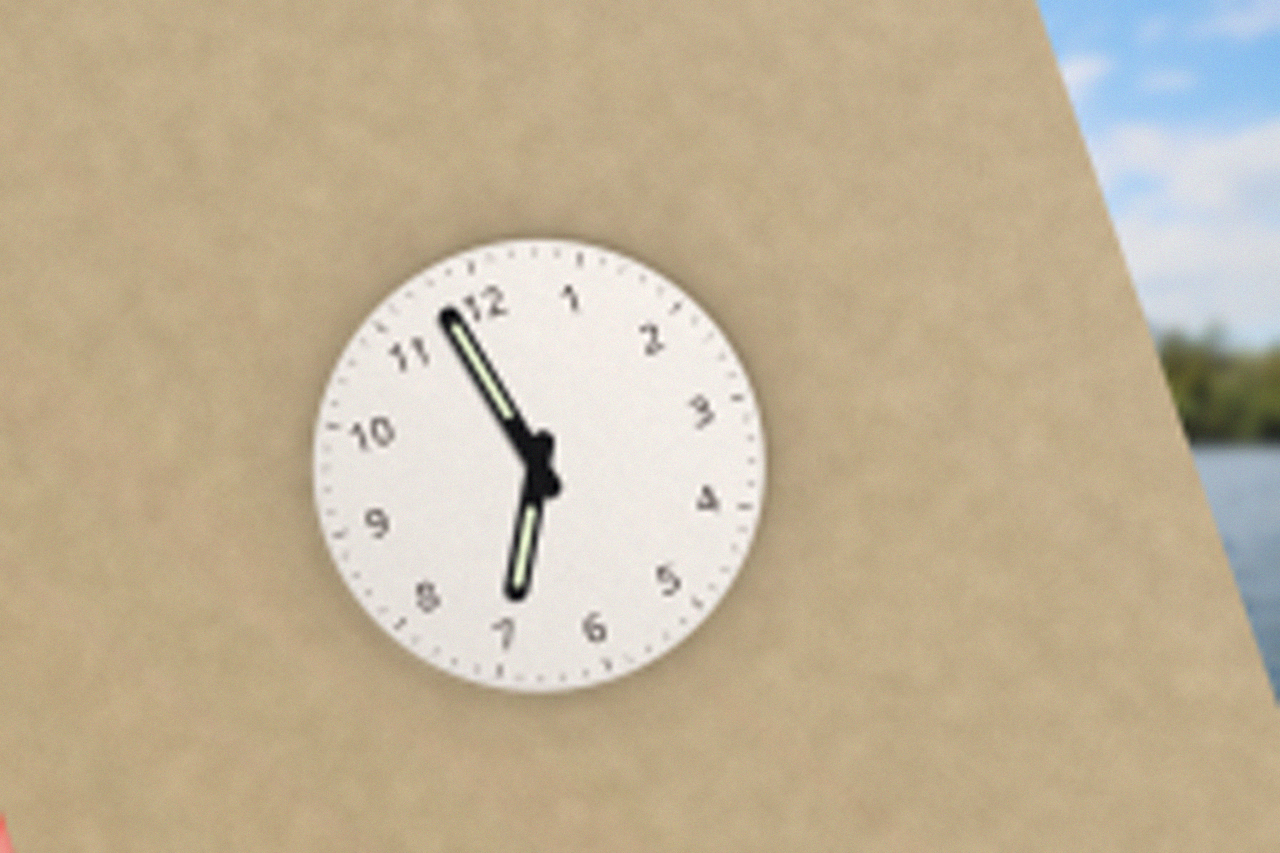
6:58
